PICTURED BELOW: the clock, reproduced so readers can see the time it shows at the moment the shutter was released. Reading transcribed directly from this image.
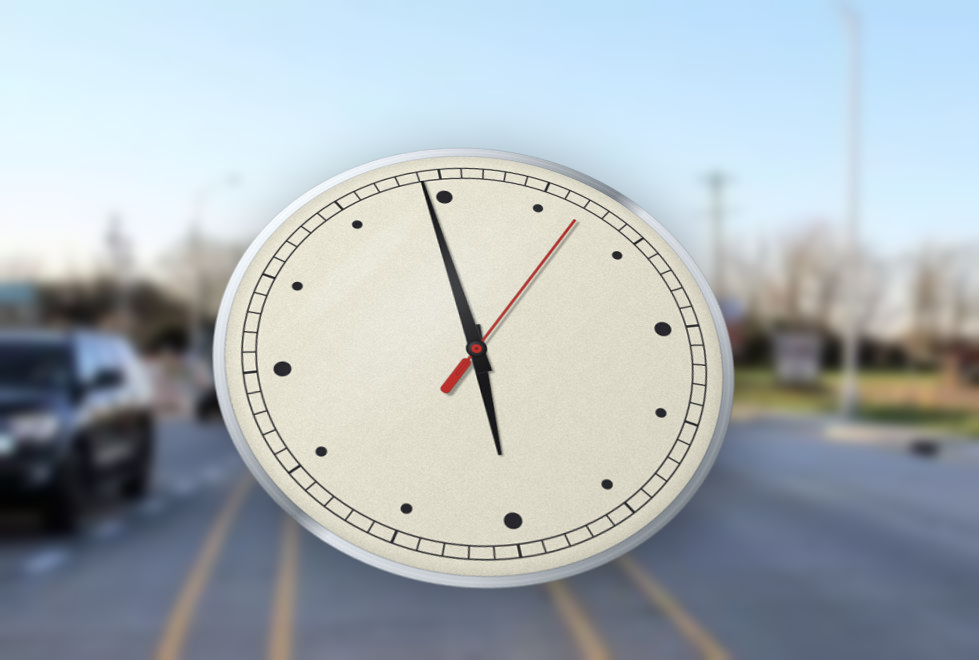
5:59:07
